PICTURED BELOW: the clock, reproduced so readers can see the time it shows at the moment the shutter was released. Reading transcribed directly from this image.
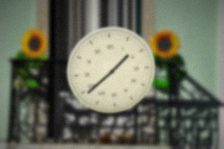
1:39
